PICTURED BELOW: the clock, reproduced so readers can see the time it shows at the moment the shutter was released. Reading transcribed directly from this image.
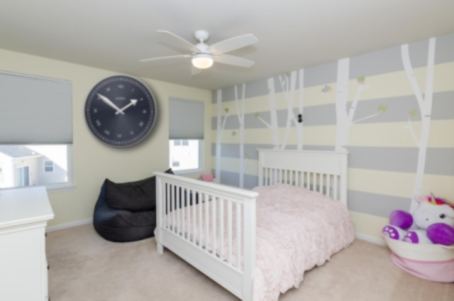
1:51
